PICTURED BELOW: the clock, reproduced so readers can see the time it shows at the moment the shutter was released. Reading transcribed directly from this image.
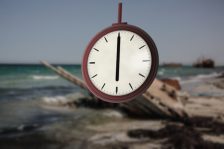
6:00
